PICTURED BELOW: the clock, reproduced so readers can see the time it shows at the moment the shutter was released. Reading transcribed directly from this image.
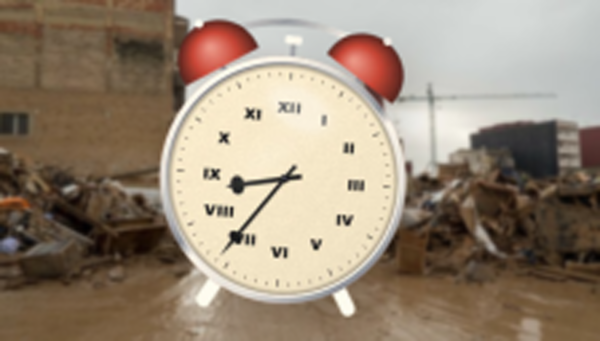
8:36
